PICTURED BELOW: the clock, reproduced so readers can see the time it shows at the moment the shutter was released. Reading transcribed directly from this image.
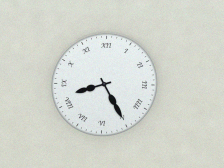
8:25
